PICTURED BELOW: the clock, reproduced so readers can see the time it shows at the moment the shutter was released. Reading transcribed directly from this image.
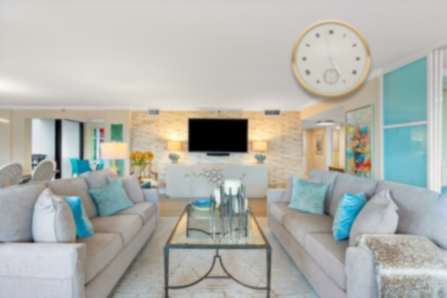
4:58
